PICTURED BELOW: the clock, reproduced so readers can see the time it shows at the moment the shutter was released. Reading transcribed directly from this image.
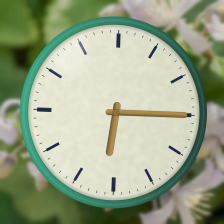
6:15
